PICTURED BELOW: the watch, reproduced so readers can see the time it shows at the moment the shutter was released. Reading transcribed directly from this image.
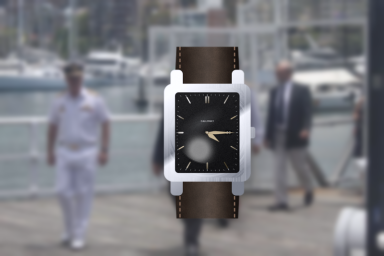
4:15
